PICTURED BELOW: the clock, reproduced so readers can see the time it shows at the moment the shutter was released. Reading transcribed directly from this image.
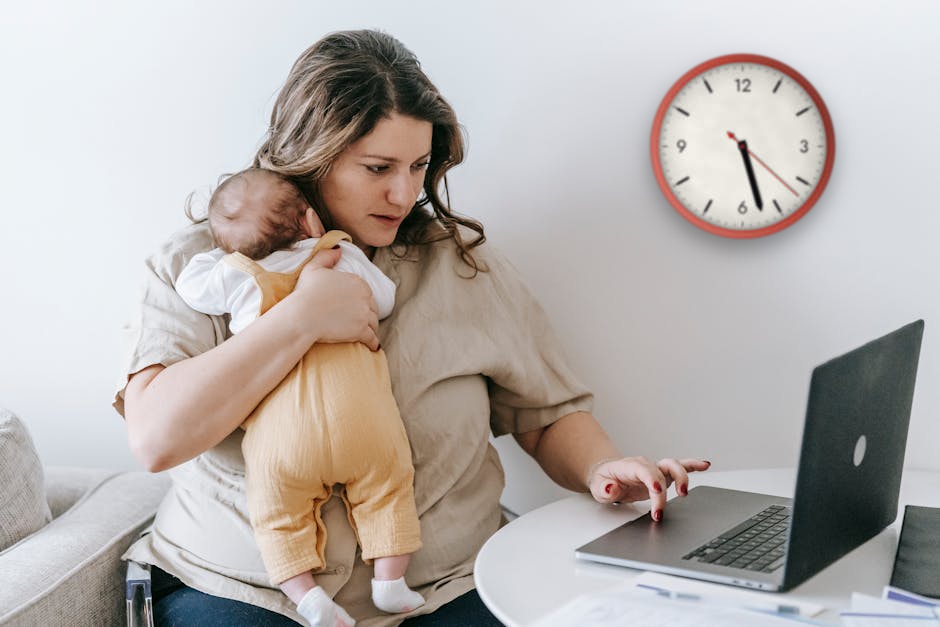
5:27:22
